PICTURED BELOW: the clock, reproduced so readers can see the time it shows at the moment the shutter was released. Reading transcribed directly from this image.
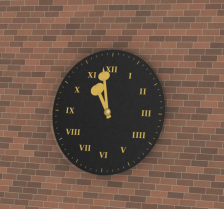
10:58
